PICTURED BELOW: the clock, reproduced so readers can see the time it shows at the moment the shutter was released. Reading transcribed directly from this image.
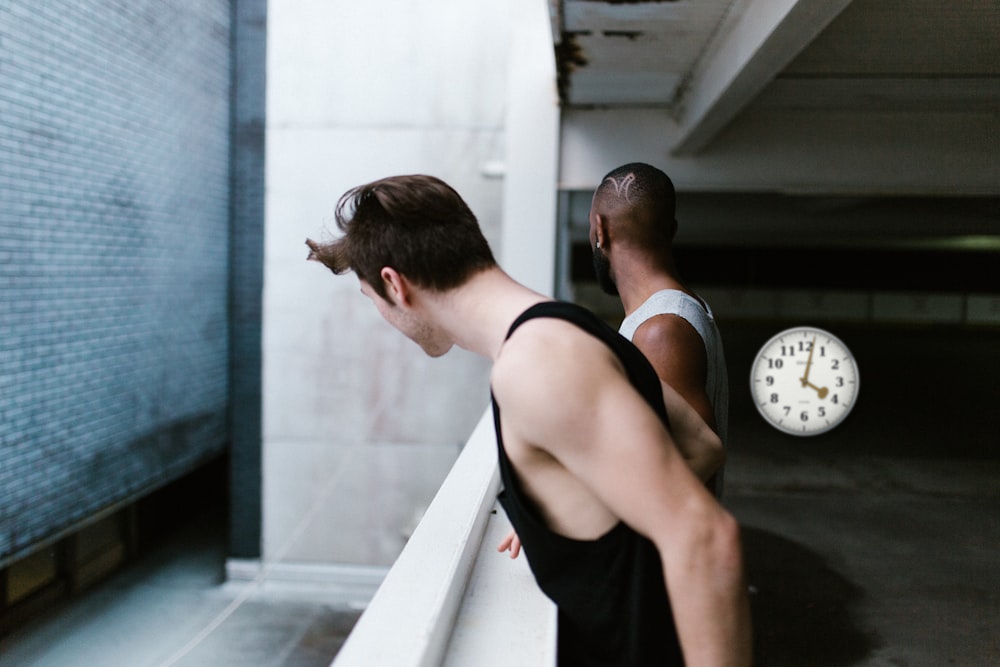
4:02
